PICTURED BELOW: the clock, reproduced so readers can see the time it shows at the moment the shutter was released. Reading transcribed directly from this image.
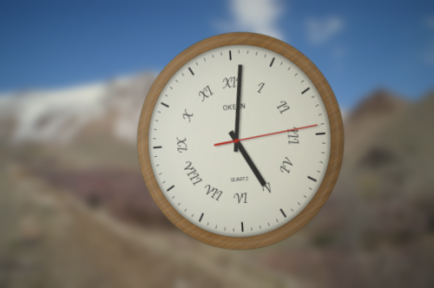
5:01:14
